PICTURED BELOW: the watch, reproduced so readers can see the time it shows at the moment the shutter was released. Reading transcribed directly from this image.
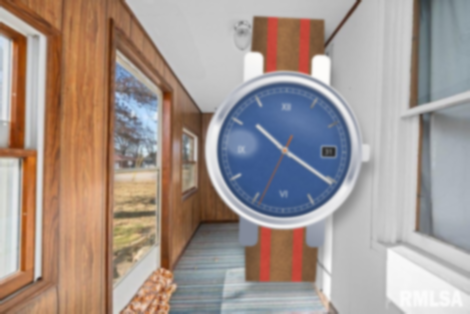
10:20:34
